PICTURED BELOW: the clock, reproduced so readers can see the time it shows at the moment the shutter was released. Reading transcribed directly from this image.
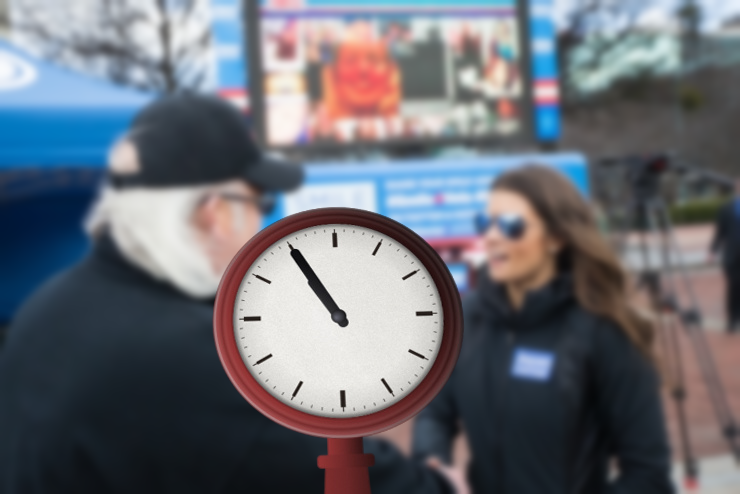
10:55
